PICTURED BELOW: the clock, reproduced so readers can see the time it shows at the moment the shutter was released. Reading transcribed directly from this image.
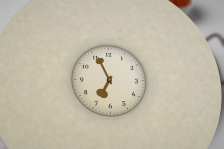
6:56
